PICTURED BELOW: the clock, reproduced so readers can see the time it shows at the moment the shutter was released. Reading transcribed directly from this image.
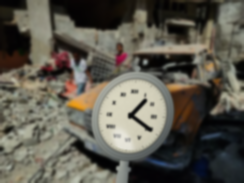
1:20
